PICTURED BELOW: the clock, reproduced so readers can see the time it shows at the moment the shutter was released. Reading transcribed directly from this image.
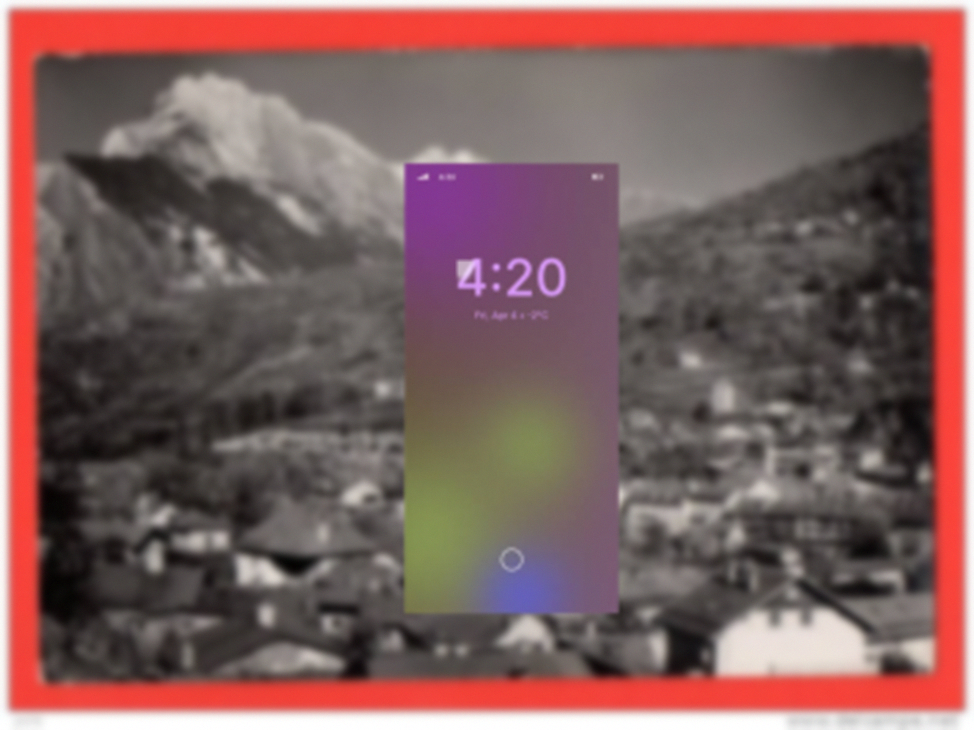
4:20
